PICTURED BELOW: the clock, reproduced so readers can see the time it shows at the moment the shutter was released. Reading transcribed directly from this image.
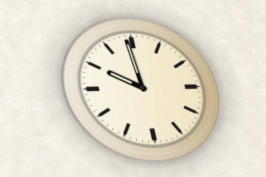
9:59
